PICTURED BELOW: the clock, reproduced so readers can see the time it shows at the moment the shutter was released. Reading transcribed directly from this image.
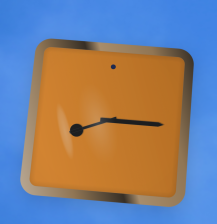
8:15
